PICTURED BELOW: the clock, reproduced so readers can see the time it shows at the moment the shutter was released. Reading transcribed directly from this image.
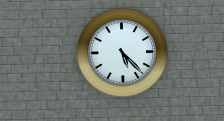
5:23
